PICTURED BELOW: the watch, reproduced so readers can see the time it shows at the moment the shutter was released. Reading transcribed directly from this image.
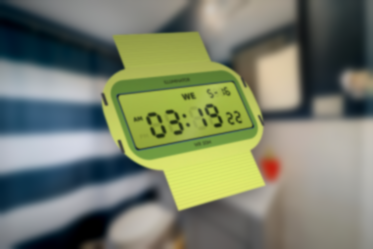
3:19:22
